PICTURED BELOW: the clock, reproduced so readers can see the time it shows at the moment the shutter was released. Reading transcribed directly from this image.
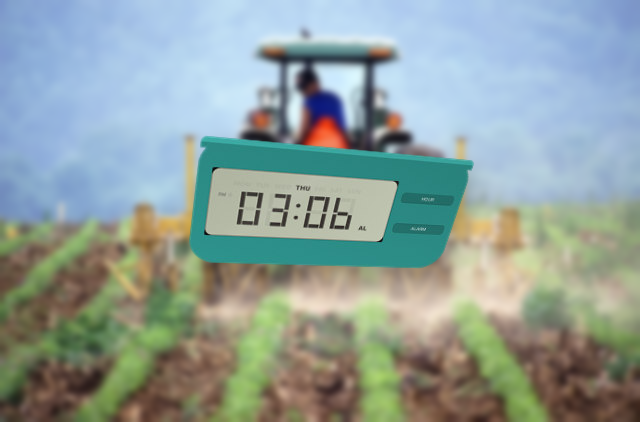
3:06
